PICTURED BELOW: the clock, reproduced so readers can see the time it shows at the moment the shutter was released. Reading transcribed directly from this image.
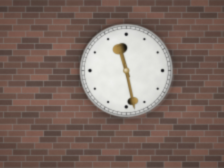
11:28
